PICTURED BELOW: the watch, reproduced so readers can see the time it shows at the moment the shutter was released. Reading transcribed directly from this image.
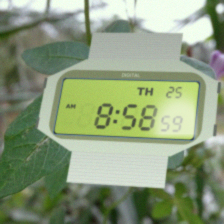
8:58:59
